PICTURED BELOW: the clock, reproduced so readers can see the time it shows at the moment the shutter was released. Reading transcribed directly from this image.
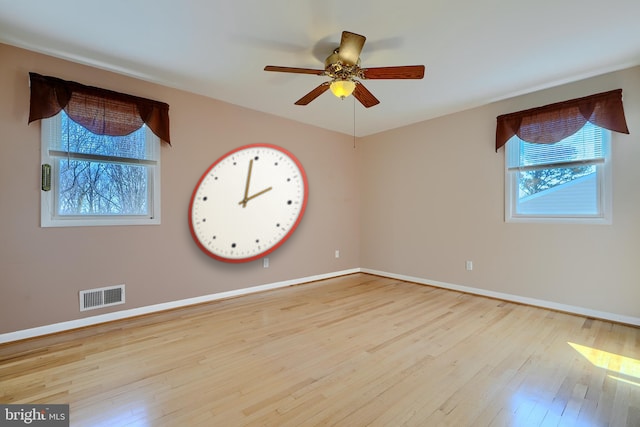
1:59
